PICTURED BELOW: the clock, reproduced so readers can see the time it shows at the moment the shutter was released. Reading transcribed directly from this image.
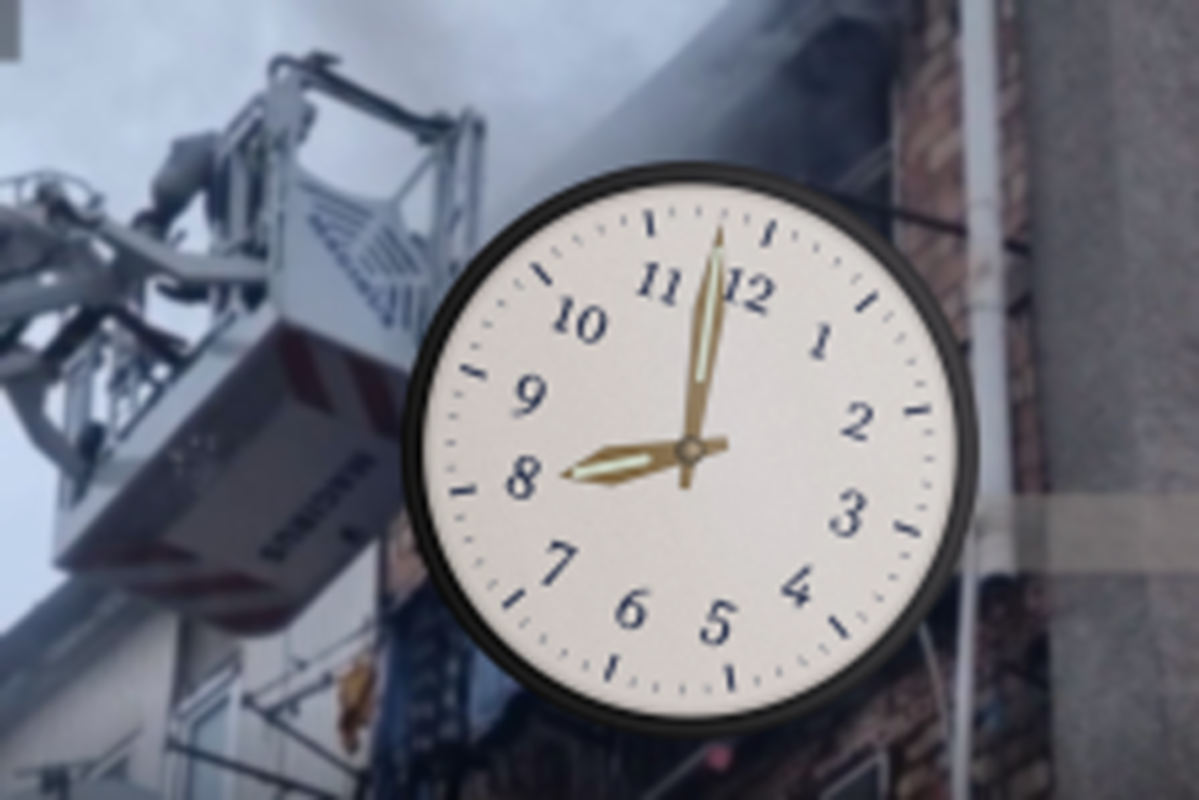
7:58
